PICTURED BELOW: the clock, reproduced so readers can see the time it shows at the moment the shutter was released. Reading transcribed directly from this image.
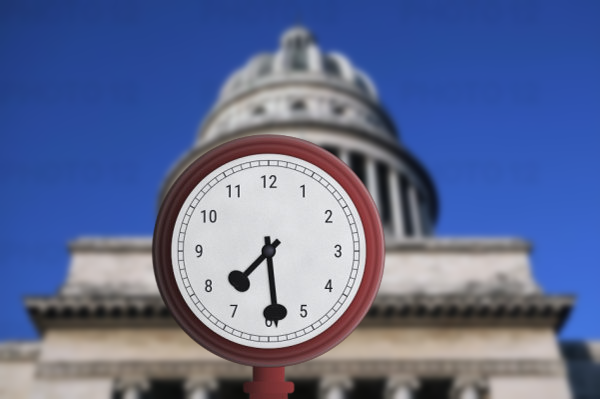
7:29
